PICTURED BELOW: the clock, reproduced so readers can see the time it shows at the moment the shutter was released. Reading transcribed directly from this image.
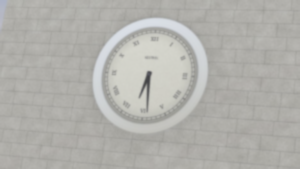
6:29
